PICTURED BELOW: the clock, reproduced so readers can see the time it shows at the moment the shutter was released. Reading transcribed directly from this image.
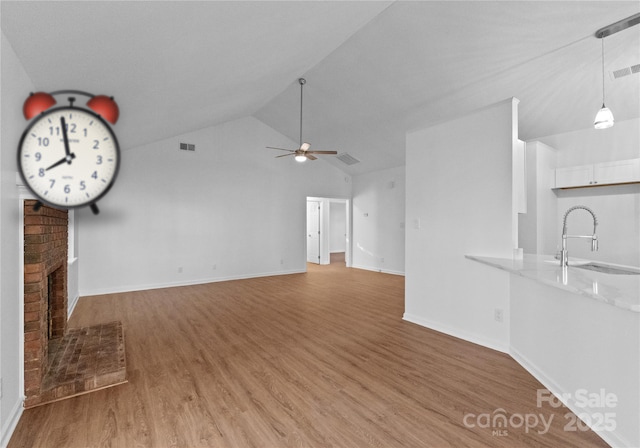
7:58
